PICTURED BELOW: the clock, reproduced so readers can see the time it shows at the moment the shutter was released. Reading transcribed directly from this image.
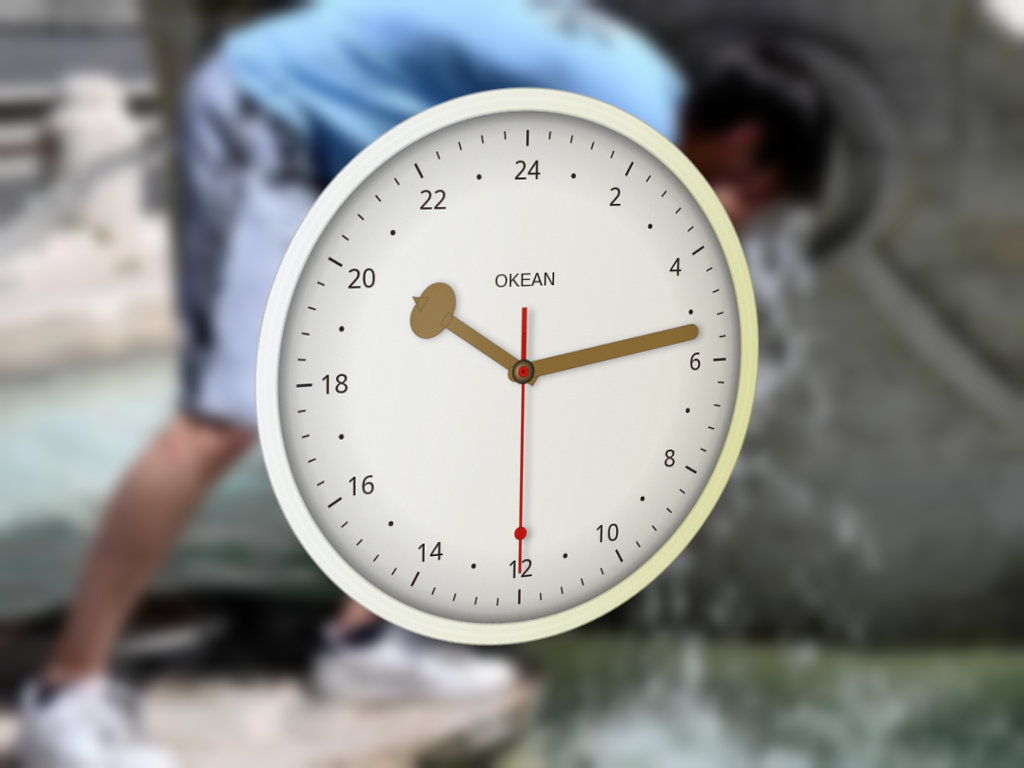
20:13:30
